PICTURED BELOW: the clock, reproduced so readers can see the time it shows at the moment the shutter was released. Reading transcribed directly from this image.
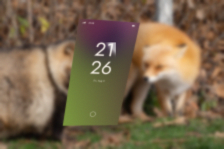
21:26
